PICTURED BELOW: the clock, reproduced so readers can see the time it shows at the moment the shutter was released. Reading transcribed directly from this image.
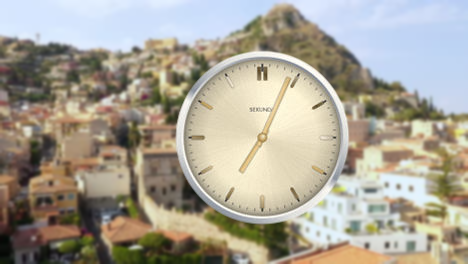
7:04
